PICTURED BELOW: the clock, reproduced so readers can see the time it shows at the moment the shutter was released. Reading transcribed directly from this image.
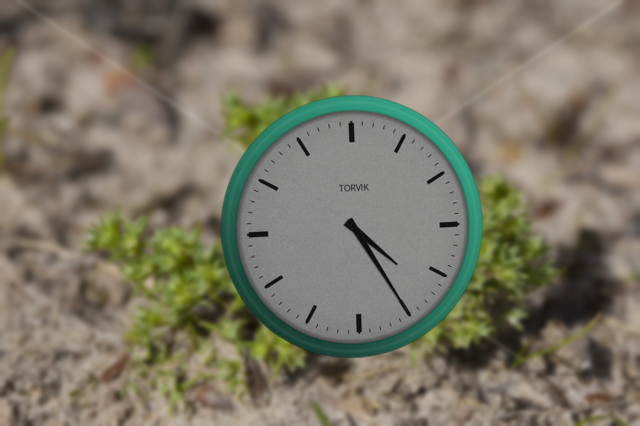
4:25
